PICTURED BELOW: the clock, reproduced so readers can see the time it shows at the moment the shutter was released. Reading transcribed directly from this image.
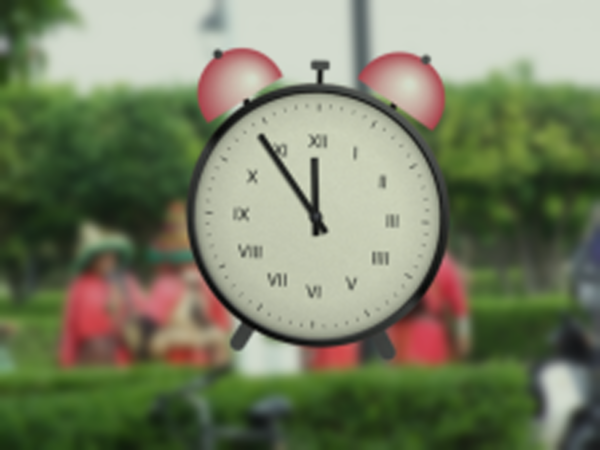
11:54
